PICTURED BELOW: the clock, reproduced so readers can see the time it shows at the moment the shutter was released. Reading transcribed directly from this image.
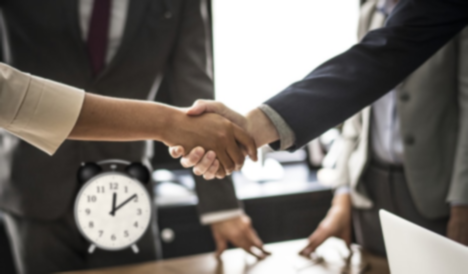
12:09
